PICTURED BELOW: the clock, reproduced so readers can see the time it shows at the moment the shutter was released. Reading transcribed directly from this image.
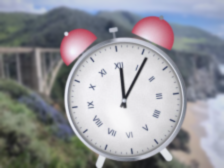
12:06
